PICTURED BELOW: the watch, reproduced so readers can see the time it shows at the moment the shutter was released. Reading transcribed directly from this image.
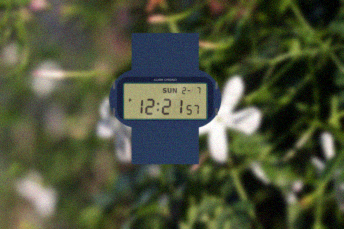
12:21:57
